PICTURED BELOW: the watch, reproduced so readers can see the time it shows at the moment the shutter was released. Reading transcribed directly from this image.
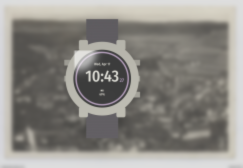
10:43
